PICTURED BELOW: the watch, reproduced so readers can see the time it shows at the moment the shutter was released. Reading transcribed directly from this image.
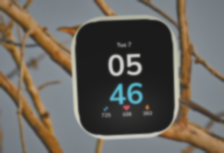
5:46
